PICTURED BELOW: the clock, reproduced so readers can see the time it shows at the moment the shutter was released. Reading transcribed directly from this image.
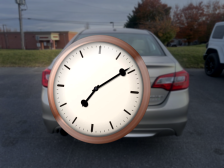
7:09
